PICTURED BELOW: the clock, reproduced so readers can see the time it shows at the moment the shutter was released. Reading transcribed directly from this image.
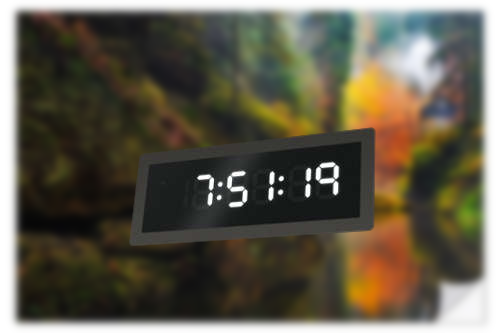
7:51:19
